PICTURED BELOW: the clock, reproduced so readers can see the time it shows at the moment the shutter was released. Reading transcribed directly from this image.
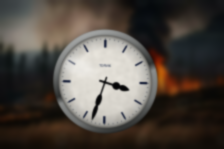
3:33
